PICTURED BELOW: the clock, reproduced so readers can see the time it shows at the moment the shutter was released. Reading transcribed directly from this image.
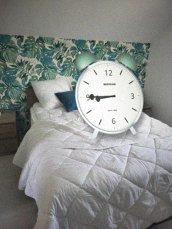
8:45
